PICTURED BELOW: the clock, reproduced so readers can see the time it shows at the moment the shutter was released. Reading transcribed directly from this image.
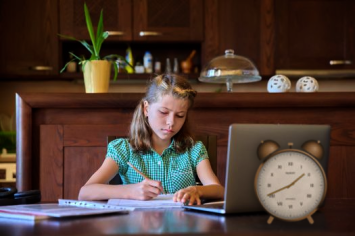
1:41
